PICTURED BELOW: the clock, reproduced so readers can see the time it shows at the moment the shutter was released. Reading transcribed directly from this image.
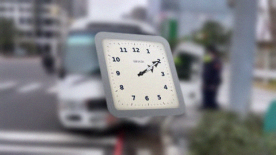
2:10
